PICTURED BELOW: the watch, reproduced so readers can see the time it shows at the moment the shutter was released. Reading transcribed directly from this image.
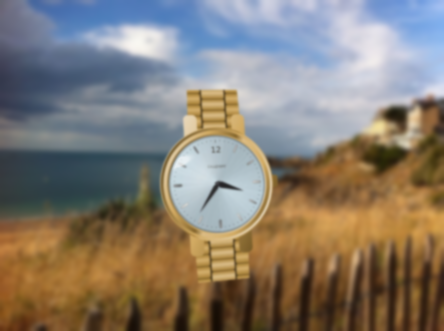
3:36
